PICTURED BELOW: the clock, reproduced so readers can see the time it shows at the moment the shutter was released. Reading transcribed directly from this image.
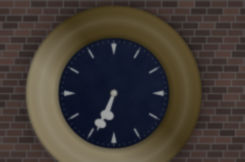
6:34
